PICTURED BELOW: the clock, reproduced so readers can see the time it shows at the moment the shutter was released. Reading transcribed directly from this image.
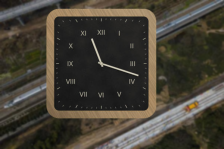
11:18
